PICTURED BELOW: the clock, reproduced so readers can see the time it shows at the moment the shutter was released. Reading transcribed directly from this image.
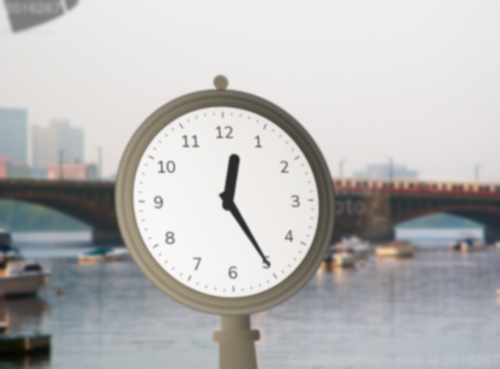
12:25
